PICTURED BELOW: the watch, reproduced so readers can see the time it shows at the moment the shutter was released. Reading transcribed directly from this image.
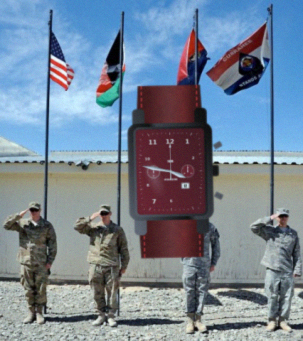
3:47
